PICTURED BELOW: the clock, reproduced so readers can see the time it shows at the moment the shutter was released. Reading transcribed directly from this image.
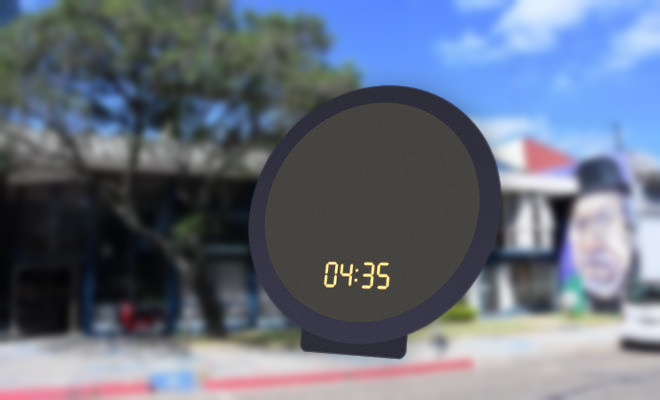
4:35
